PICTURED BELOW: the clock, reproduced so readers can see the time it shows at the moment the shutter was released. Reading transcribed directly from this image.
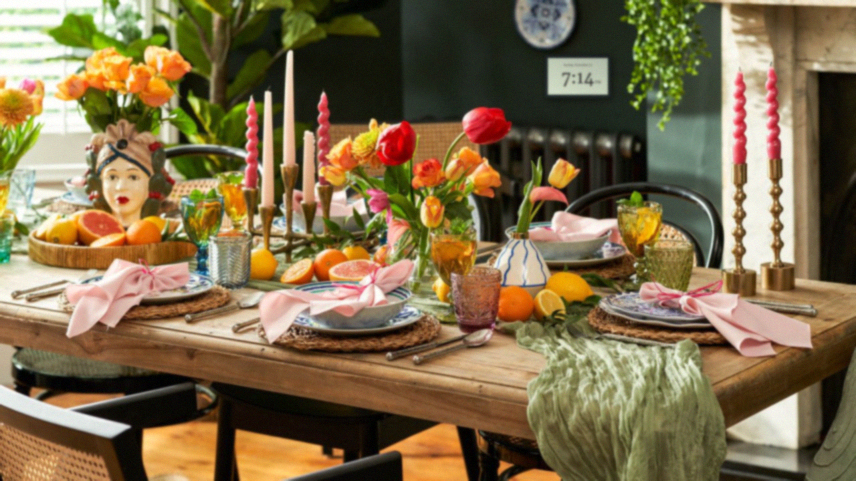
7:14
